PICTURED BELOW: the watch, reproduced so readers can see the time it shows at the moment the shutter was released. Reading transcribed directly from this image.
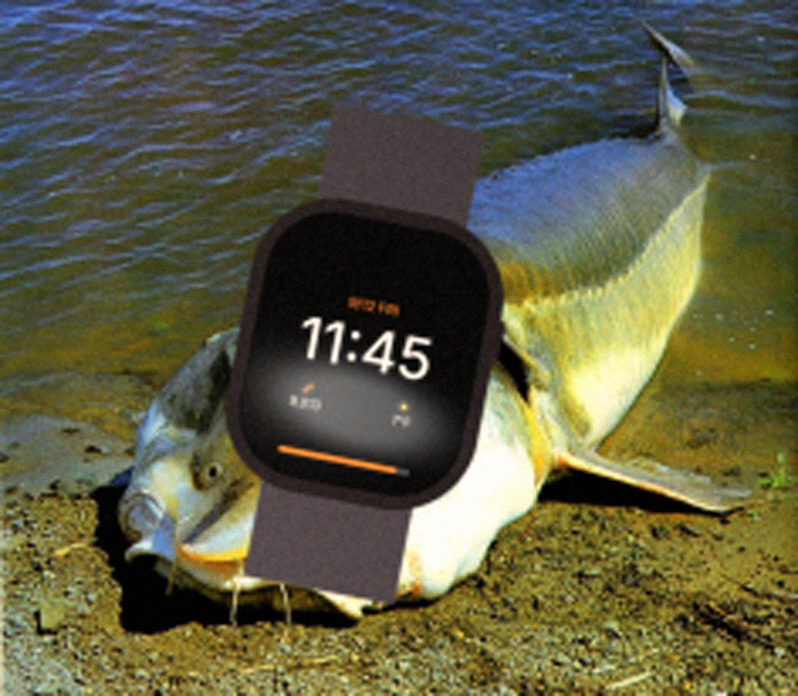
11:45
